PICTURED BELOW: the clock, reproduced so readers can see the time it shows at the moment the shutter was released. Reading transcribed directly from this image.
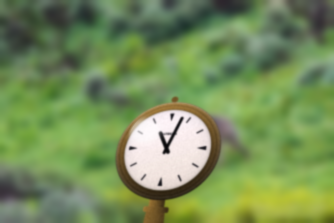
11:03
